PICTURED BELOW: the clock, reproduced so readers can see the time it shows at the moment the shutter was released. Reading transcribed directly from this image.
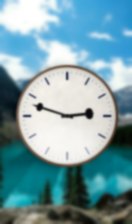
2:48
